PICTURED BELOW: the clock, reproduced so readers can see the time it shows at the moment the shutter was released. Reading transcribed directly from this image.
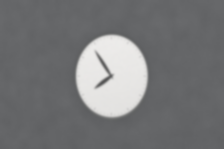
7:54
